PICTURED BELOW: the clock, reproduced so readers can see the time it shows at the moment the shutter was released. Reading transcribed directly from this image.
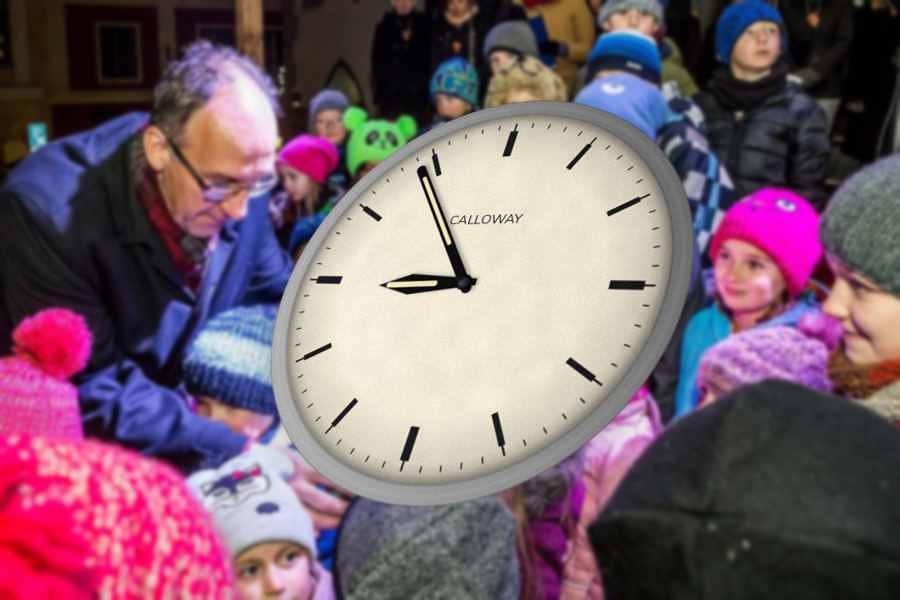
8:54
